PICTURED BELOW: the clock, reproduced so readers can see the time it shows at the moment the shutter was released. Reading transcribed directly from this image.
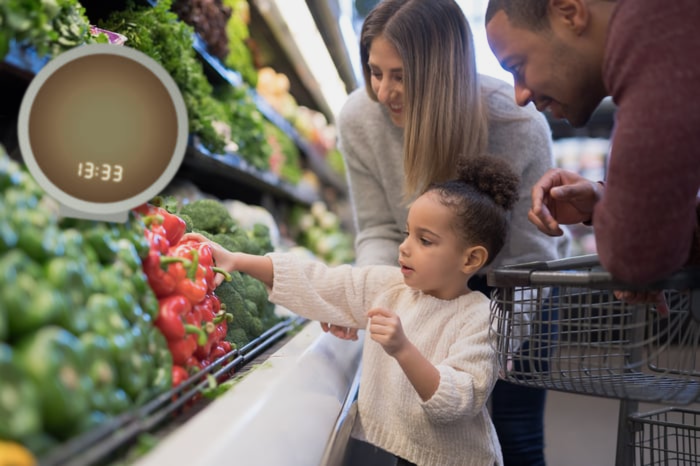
13:33
